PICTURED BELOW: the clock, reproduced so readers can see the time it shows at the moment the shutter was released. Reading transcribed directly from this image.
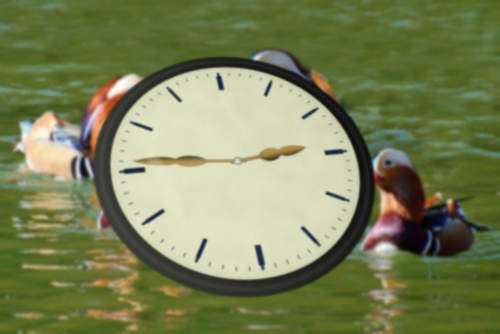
2:46
